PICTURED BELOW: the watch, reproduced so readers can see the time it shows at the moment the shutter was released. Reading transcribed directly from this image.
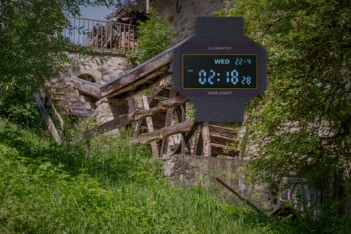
2:18:28
